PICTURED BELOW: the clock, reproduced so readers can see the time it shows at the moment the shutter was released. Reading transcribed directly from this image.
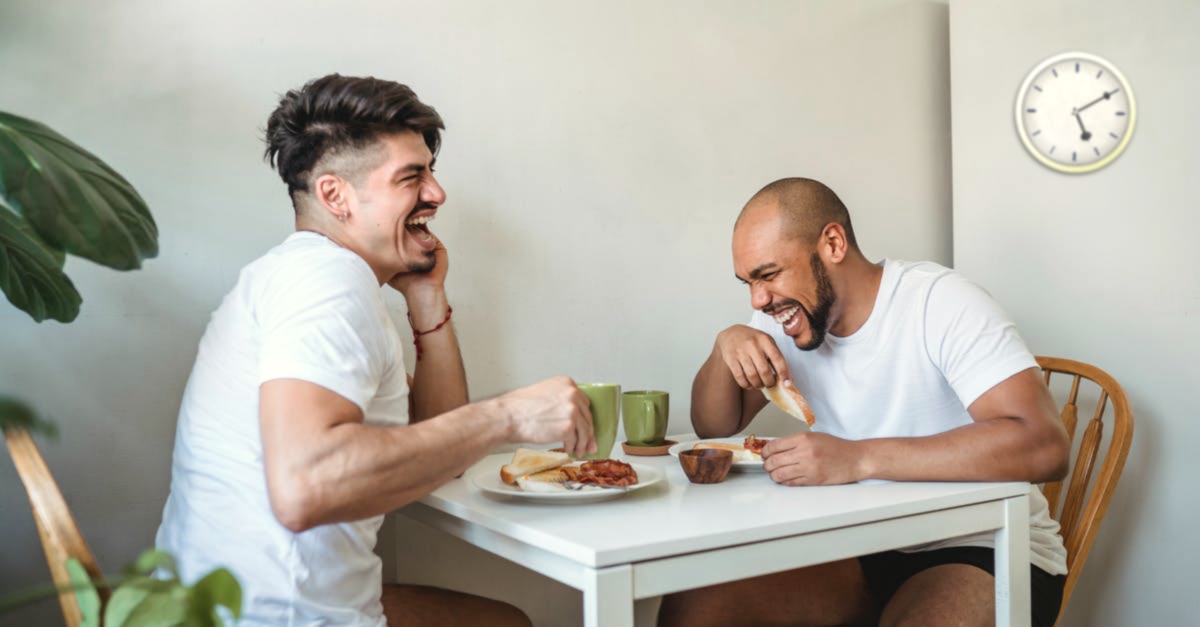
5:10
